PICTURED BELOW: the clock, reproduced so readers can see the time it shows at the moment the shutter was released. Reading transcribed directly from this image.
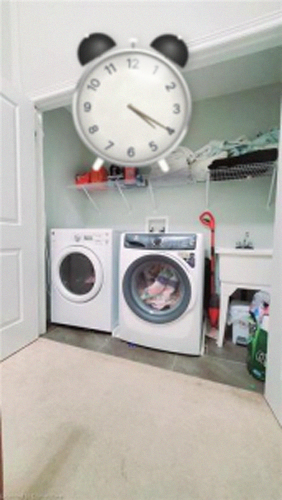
4:20
